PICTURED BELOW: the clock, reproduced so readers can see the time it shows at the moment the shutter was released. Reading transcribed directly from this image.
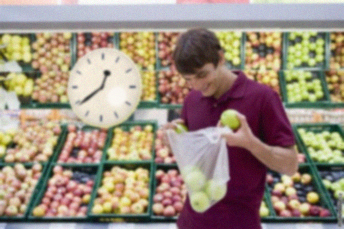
12:39
